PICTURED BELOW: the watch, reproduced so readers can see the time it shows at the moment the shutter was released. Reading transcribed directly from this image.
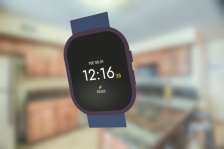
12:16
